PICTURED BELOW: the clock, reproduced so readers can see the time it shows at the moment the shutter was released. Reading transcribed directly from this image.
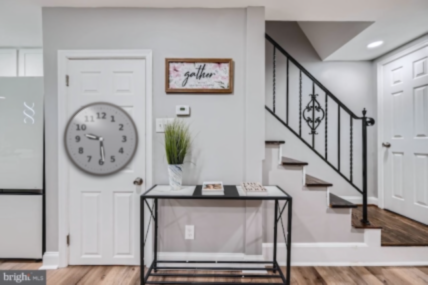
9:29
